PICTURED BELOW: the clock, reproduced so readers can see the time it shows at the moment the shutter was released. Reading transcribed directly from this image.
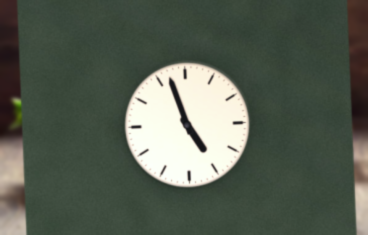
4:57
